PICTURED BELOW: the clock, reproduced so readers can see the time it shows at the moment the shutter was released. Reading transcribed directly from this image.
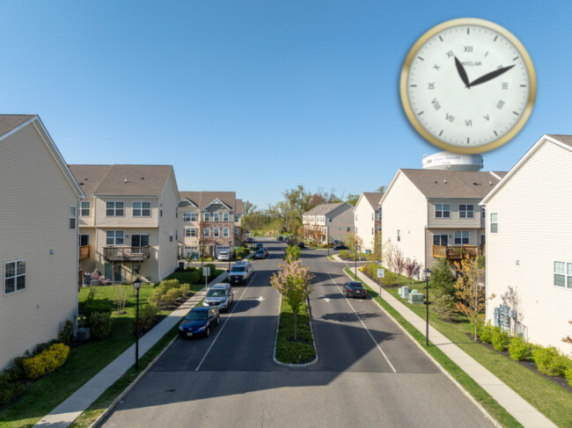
11:11
